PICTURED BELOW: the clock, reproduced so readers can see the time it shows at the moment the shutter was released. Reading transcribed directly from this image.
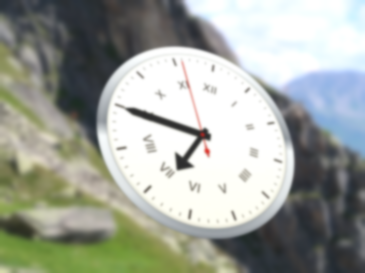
6:44:56
